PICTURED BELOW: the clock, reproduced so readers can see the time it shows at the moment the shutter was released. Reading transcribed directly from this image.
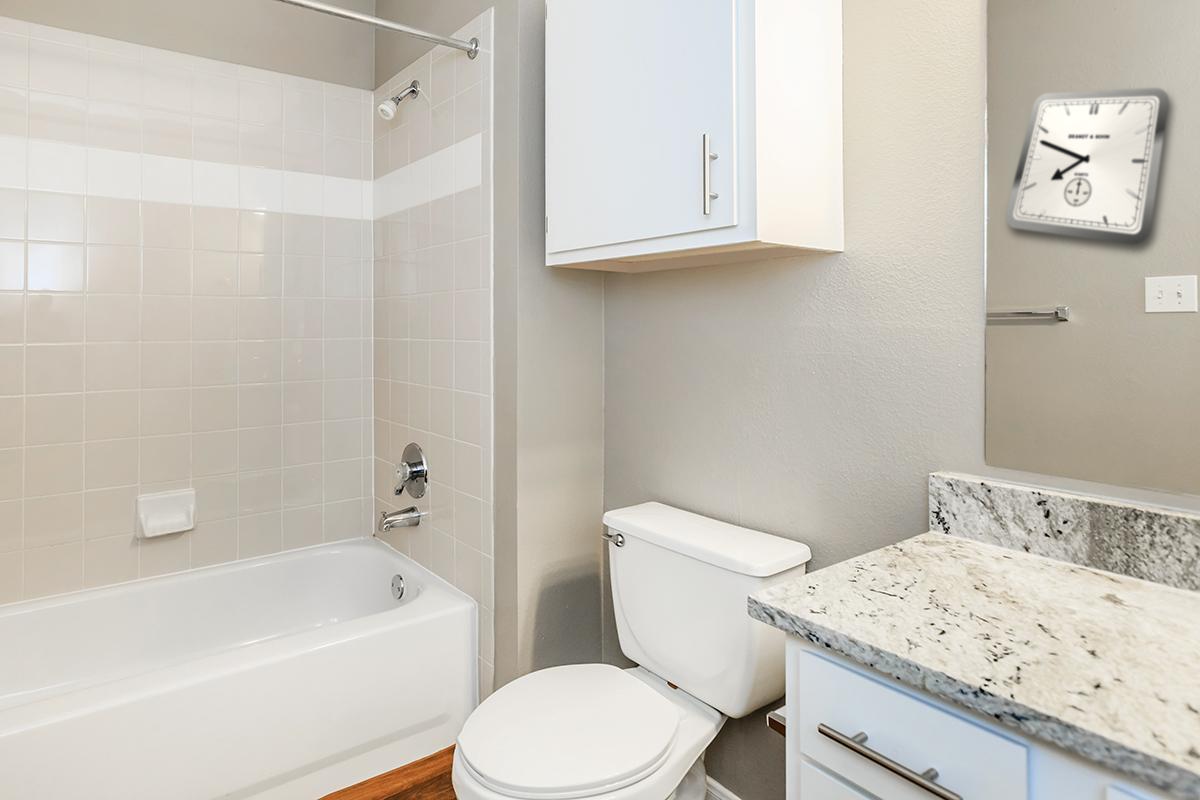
7:48
